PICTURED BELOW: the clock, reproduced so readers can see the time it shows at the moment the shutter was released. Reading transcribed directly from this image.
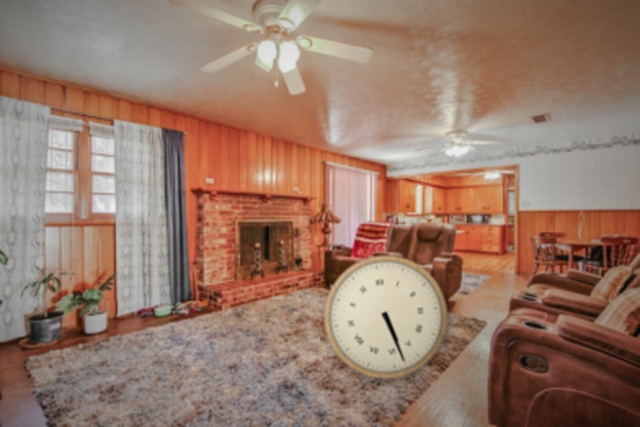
5:28
